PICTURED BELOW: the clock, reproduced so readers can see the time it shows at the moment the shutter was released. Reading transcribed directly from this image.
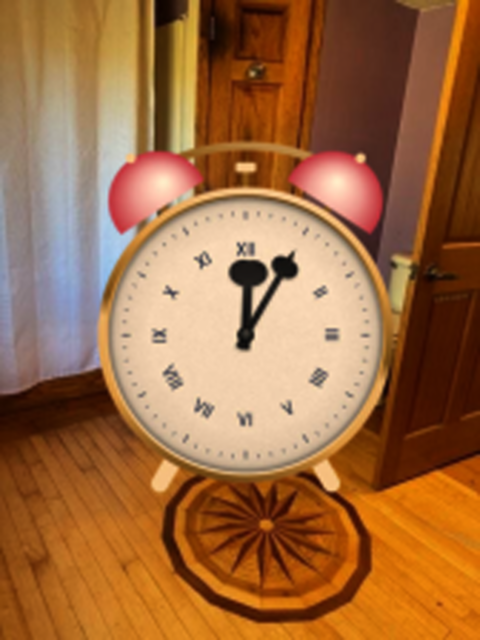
12:05
